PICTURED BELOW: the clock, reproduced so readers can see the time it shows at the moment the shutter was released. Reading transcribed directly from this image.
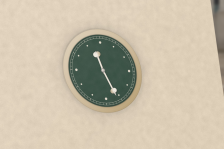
11:26
